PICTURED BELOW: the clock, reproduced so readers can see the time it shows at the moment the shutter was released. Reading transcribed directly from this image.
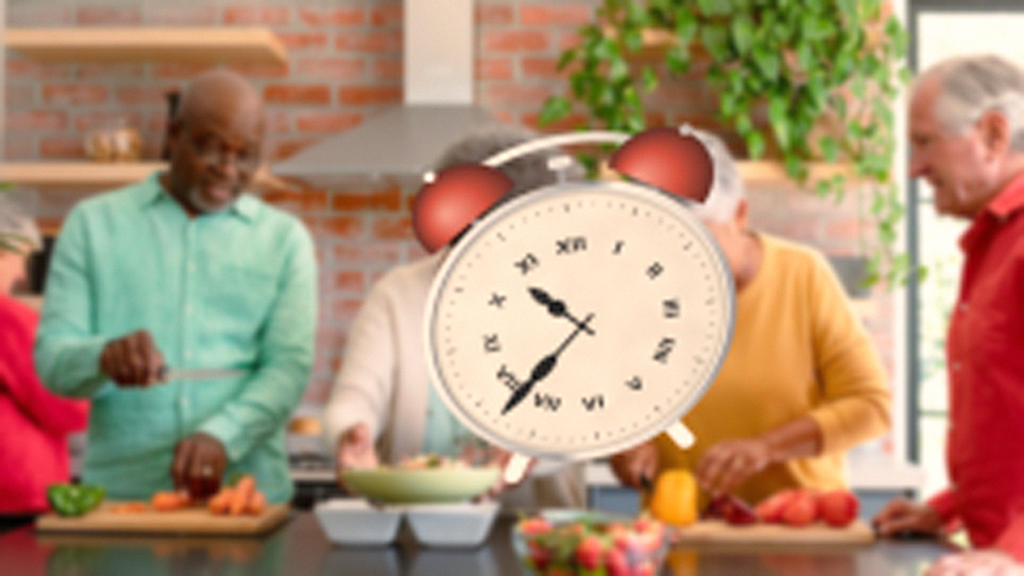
10:38
